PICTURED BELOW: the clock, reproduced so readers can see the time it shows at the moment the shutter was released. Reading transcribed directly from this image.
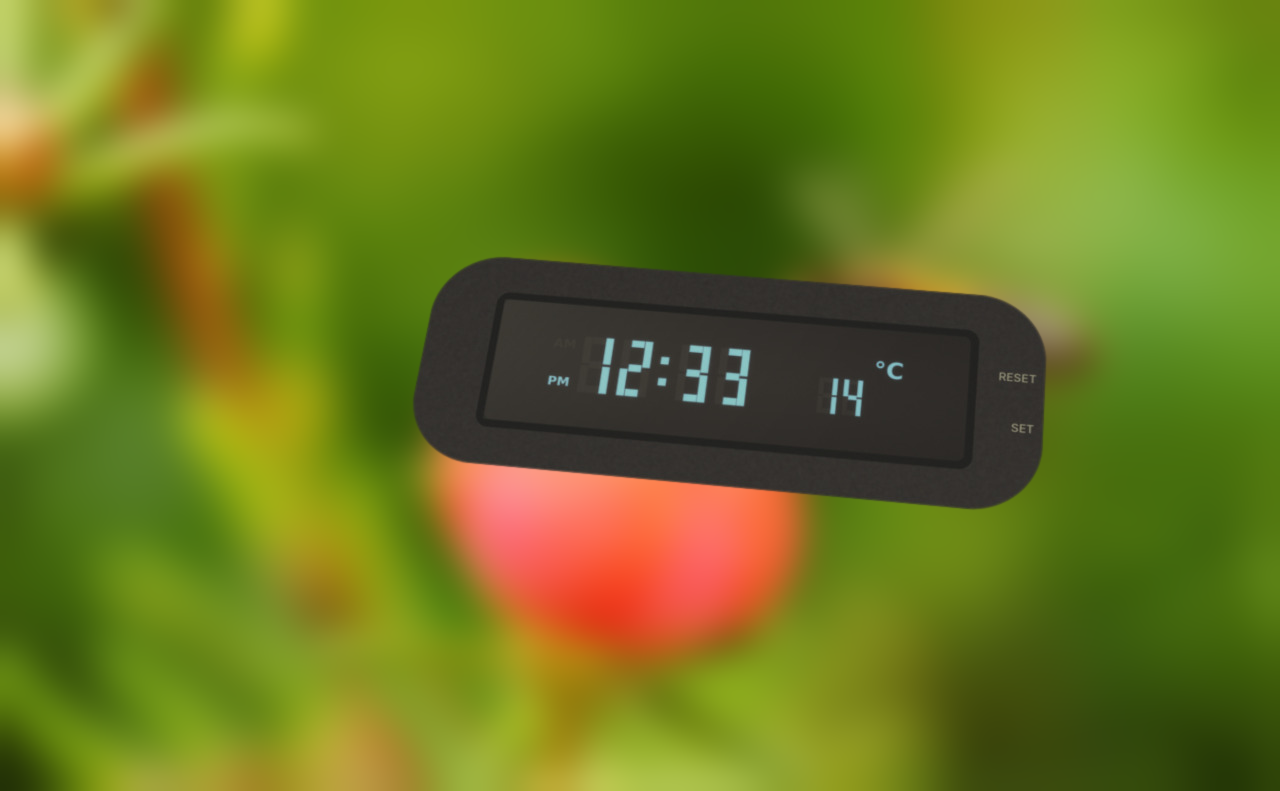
12:33
